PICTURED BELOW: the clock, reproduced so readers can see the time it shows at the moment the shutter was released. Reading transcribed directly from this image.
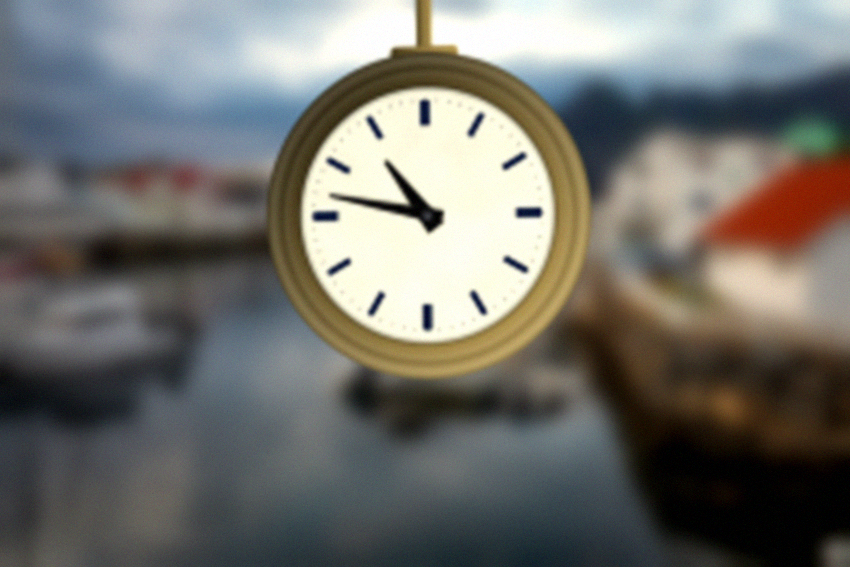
10:47
